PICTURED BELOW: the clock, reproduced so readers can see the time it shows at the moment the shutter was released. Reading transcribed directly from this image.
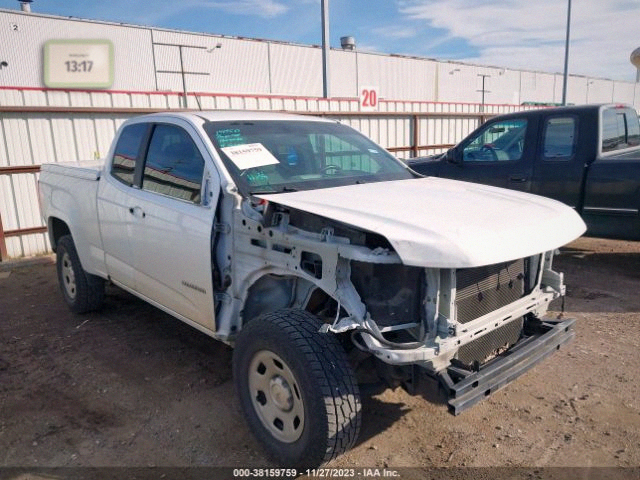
13:17
